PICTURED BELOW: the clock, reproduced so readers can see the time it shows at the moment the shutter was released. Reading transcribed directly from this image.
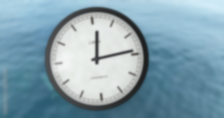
12:14
